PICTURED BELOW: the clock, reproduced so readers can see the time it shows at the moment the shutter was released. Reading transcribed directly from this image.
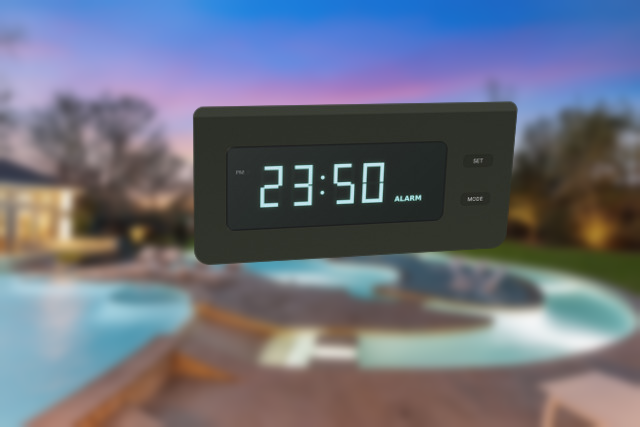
23:50
